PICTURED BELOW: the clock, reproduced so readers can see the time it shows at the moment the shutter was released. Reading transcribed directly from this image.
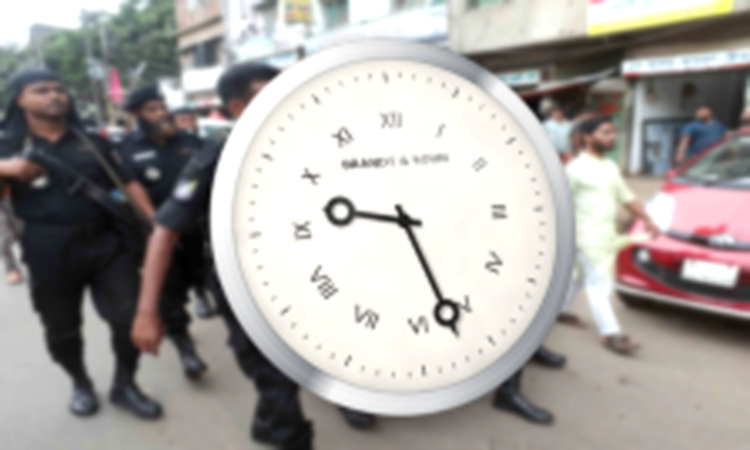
9:27
